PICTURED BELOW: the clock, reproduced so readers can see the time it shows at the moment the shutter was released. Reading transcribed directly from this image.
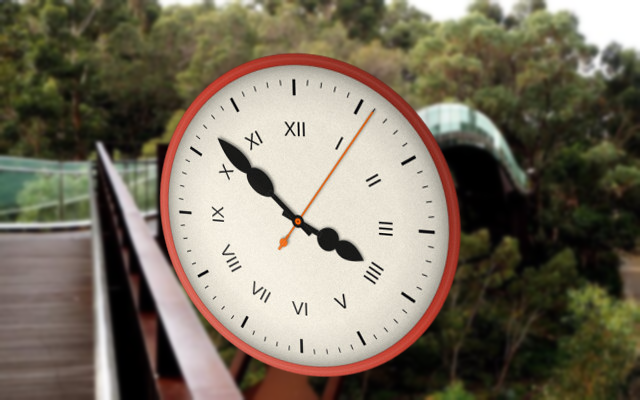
3:52:06
